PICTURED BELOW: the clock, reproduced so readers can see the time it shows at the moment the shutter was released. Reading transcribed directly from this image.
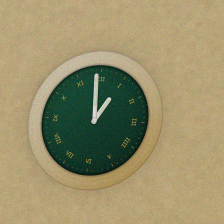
12:59
